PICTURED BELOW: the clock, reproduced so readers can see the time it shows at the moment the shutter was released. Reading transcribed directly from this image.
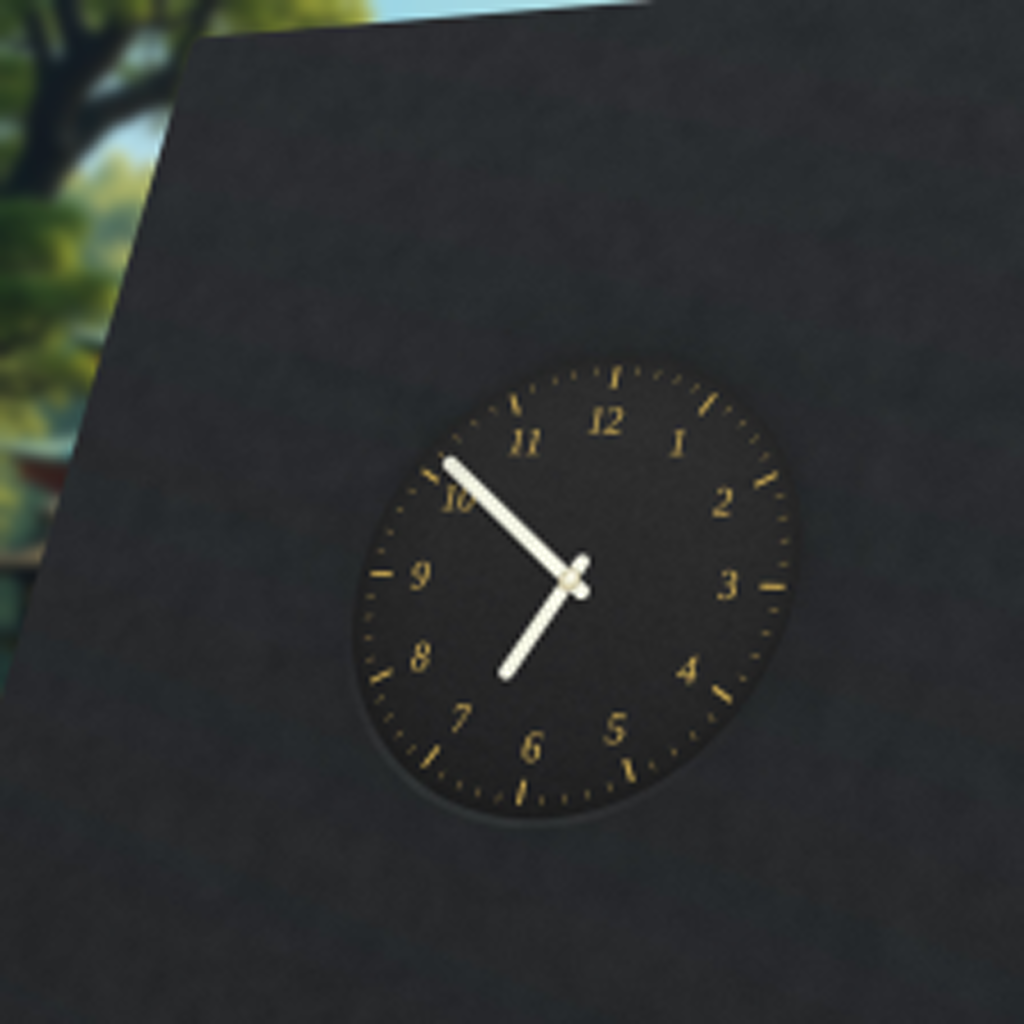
6:51
